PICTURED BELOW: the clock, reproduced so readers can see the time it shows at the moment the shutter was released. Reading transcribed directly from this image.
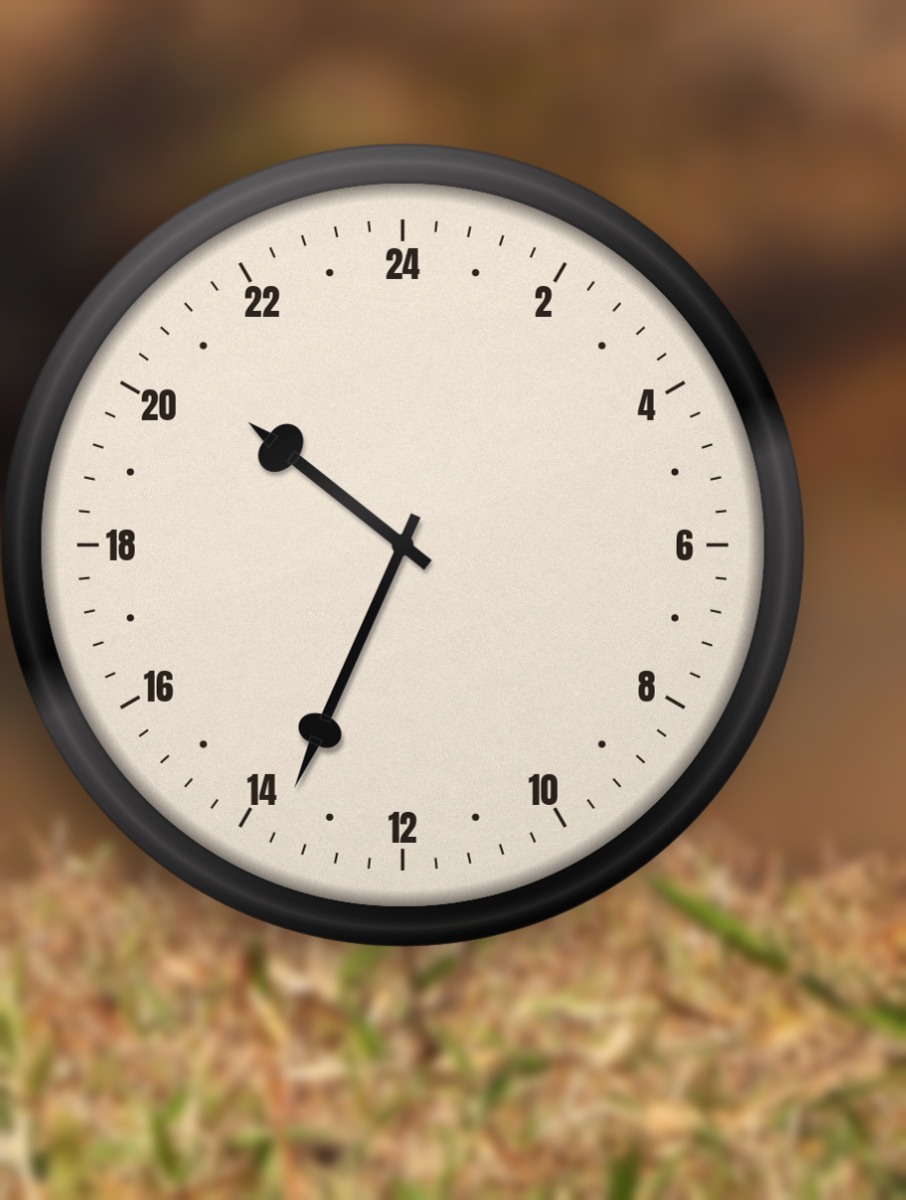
20:34
